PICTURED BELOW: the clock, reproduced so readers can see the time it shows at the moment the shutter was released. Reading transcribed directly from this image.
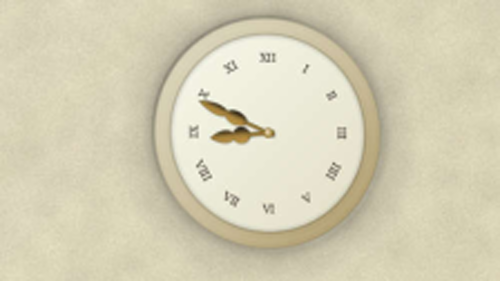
8:49
